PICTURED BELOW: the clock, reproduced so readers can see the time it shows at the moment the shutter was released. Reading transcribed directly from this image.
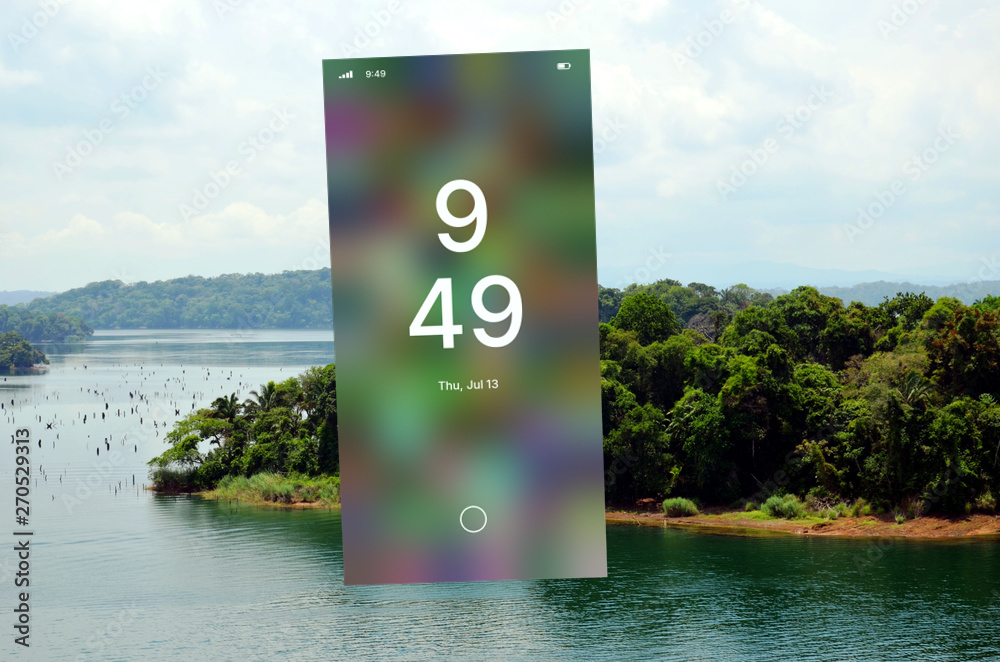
9:49
